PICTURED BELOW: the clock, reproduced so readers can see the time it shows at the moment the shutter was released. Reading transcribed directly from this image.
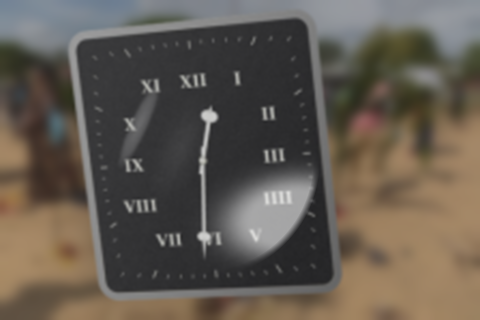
12:31
